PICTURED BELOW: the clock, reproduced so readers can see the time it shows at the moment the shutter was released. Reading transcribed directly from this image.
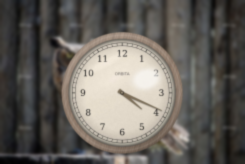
4:19
